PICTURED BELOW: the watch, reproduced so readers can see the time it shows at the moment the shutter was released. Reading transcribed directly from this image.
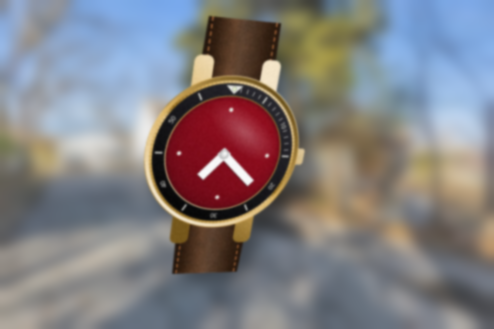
7:22
